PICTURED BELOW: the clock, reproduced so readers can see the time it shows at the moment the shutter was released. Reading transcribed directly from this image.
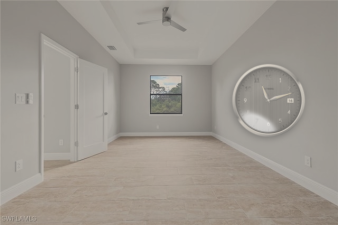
11:12
